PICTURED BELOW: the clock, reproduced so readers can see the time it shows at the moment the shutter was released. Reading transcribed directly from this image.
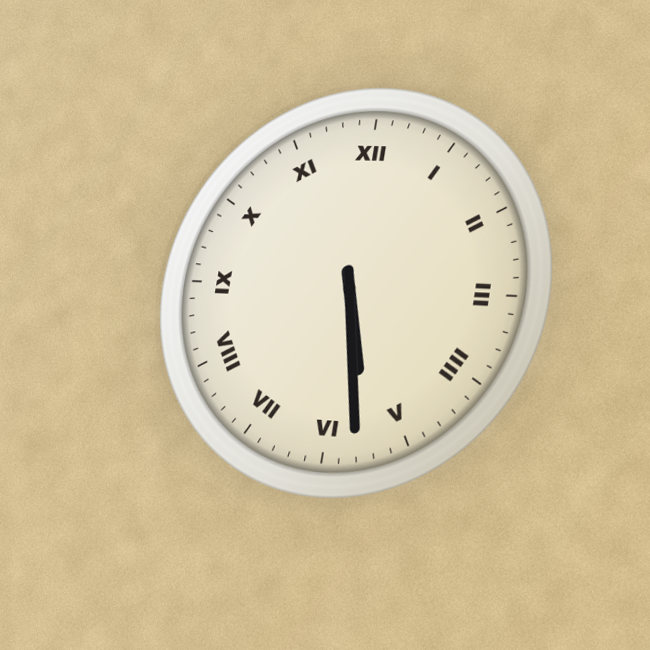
5:28
